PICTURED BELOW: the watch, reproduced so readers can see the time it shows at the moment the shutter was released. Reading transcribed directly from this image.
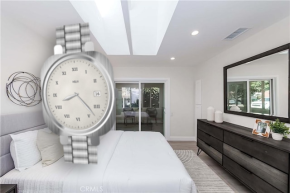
8:23
